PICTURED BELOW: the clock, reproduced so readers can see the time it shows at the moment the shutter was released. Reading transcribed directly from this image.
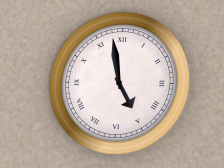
4:58
